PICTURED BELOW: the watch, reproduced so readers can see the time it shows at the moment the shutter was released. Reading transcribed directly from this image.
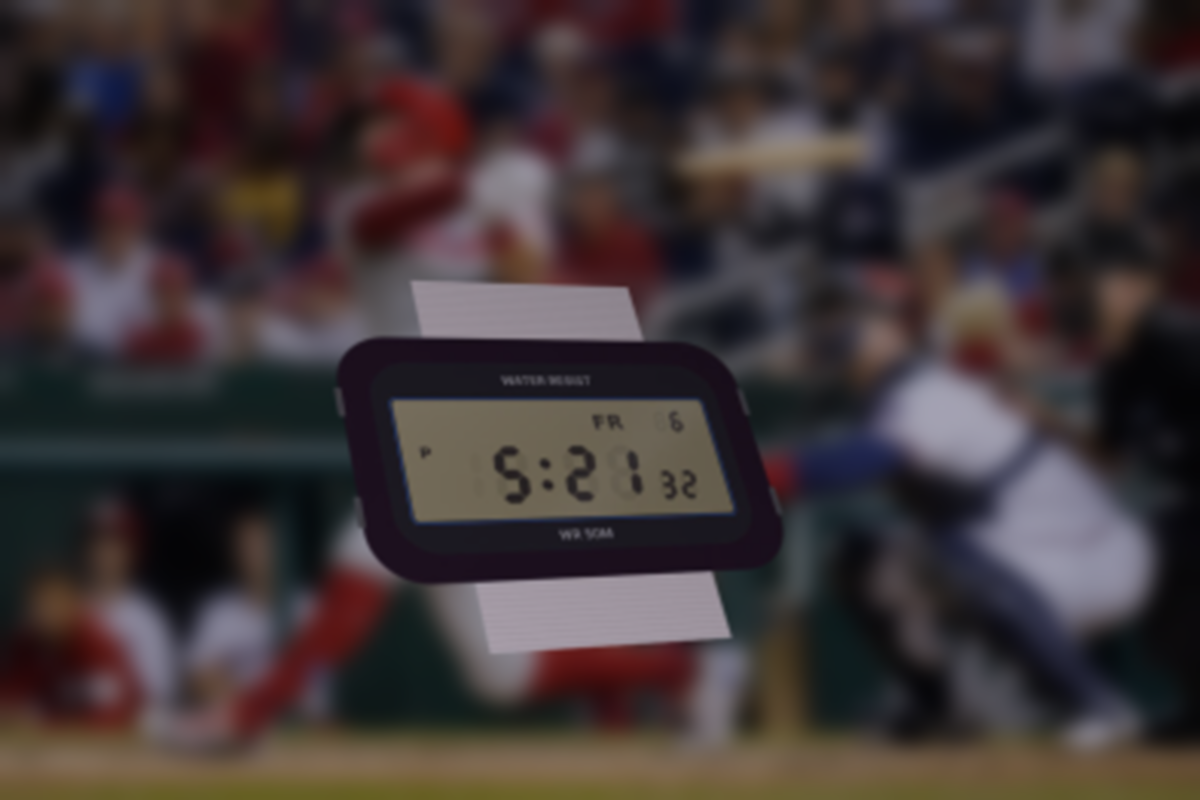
5:21:32
